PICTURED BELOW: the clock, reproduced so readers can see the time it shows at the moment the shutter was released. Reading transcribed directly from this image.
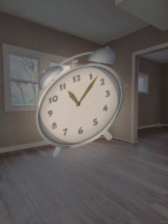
11:07
